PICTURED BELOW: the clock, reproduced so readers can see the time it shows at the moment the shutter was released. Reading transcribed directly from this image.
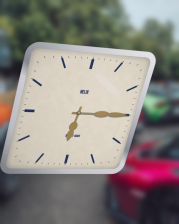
6:15
